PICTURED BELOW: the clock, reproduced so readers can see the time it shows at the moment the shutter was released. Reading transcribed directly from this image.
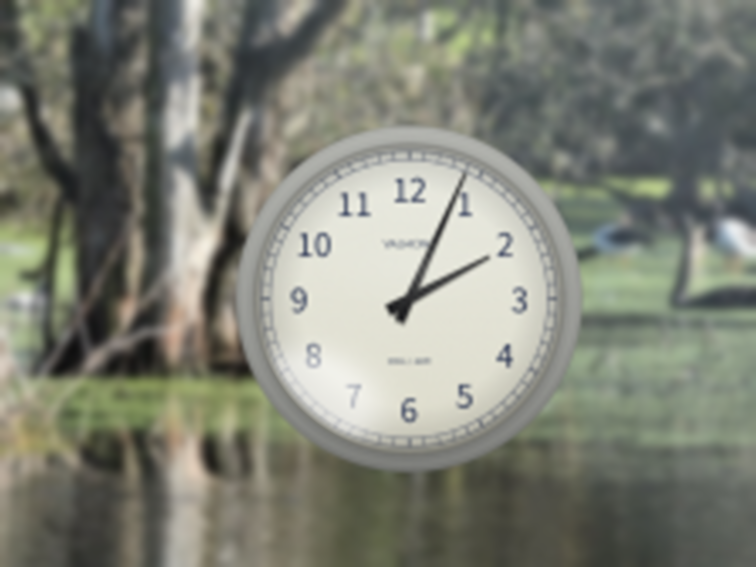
2:04
